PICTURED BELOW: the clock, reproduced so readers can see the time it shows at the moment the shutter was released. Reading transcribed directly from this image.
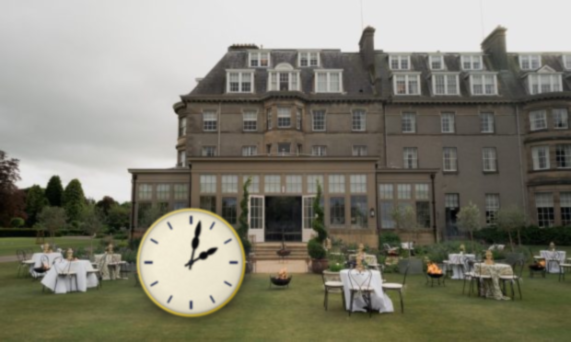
2:02
